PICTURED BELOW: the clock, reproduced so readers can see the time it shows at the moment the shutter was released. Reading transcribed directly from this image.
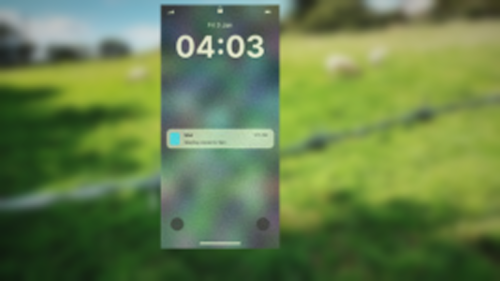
4:03
